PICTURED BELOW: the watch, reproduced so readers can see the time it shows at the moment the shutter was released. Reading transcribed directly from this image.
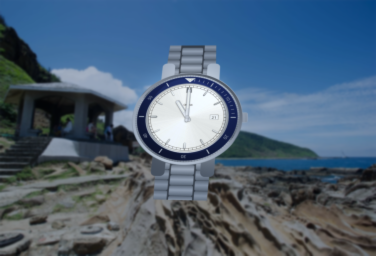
11:00
